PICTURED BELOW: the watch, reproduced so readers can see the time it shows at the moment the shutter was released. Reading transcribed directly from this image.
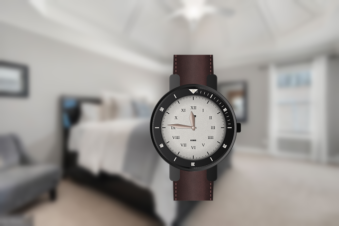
11:46
